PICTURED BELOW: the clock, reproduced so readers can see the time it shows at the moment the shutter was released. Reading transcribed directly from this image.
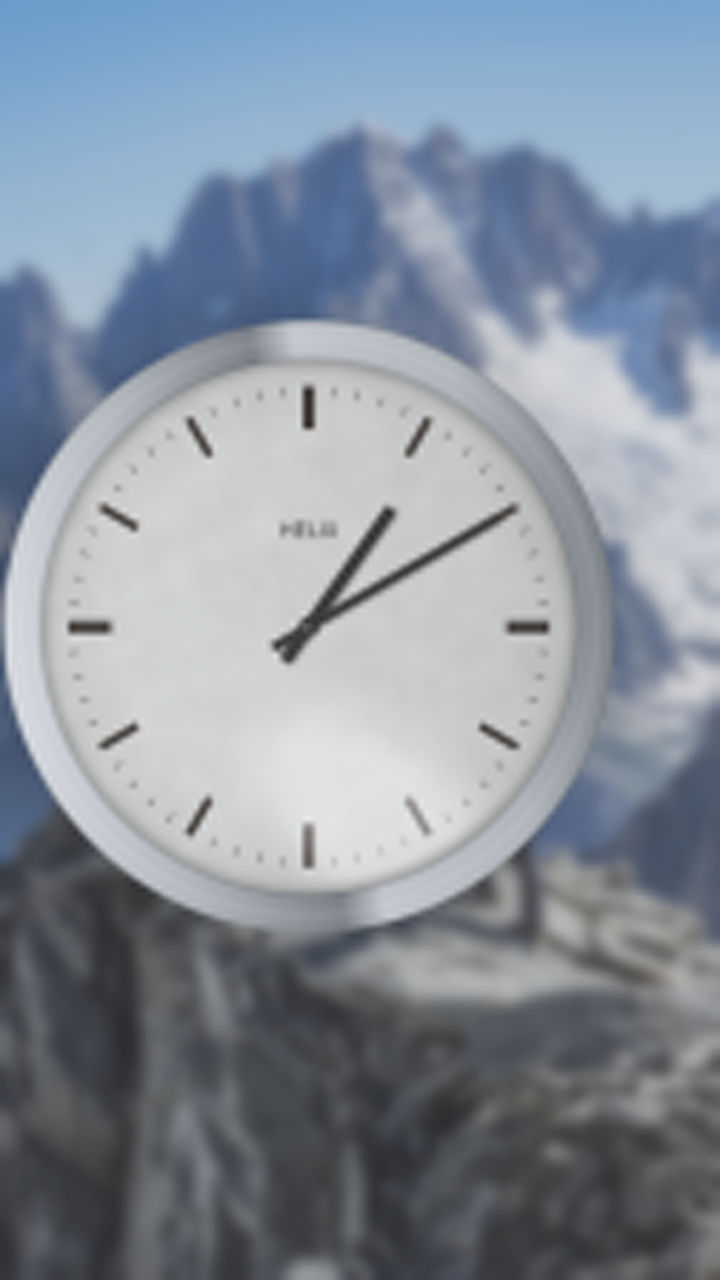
1:10
